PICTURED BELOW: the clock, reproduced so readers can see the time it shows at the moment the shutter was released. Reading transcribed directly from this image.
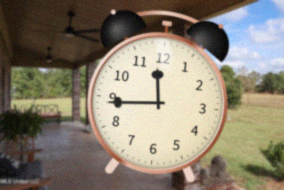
11:44
